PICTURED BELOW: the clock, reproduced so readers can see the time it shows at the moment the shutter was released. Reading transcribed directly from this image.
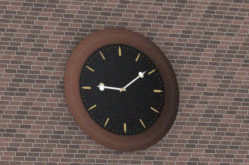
9:09
